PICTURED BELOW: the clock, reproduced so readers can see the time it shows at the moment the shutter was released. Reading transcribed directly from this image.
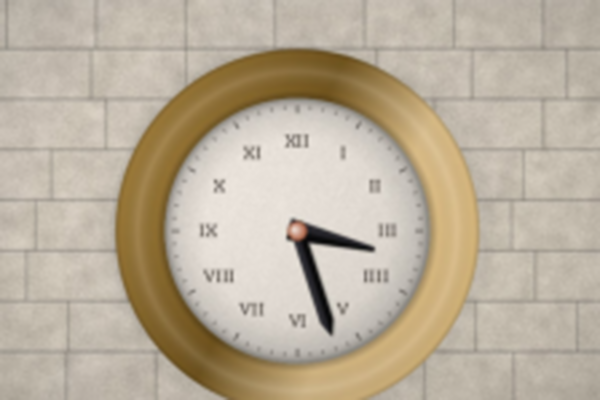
3:27
